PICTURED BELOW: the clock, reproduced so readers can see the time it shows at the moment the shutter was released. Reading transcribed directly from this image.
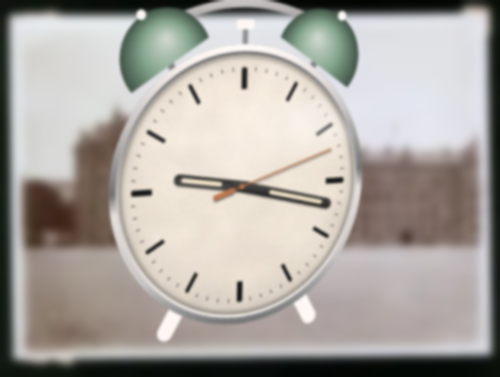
9:17:12
